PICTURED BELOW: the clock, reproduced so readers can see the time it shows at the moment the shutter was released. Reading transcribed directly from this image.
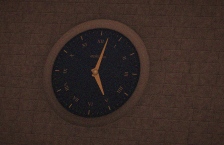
5:02
